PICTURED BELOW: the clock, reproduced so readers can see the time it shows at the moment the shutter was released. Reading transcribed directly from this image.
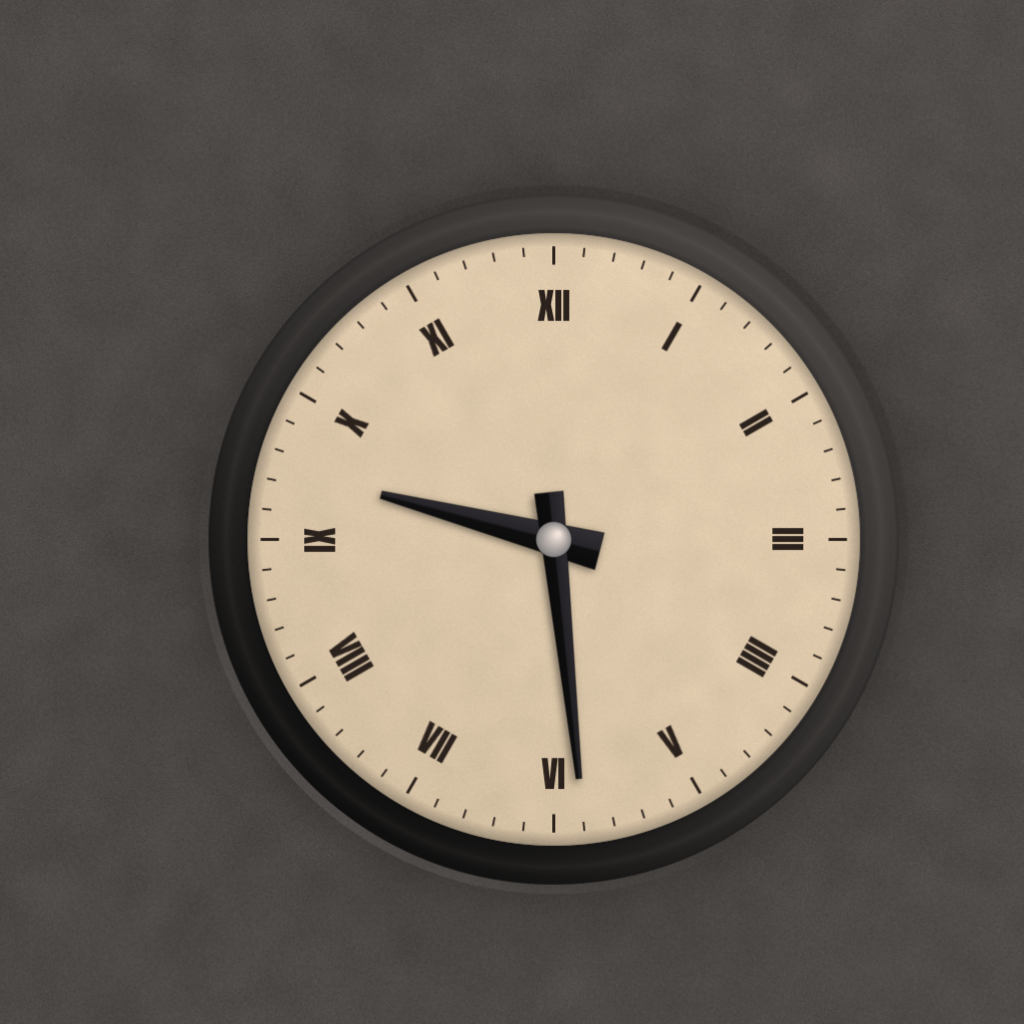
9:29
